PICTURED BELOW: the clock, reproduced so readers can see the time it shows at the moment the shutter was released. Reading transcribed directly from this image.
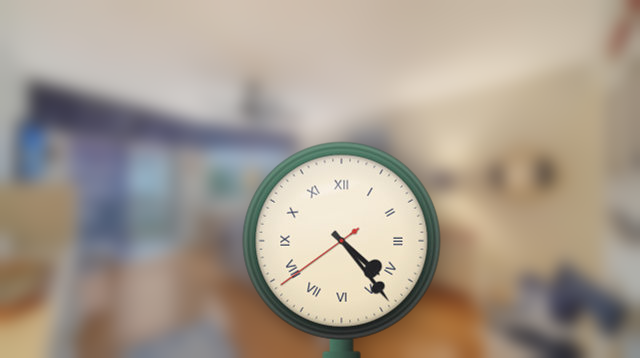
4:23:39
